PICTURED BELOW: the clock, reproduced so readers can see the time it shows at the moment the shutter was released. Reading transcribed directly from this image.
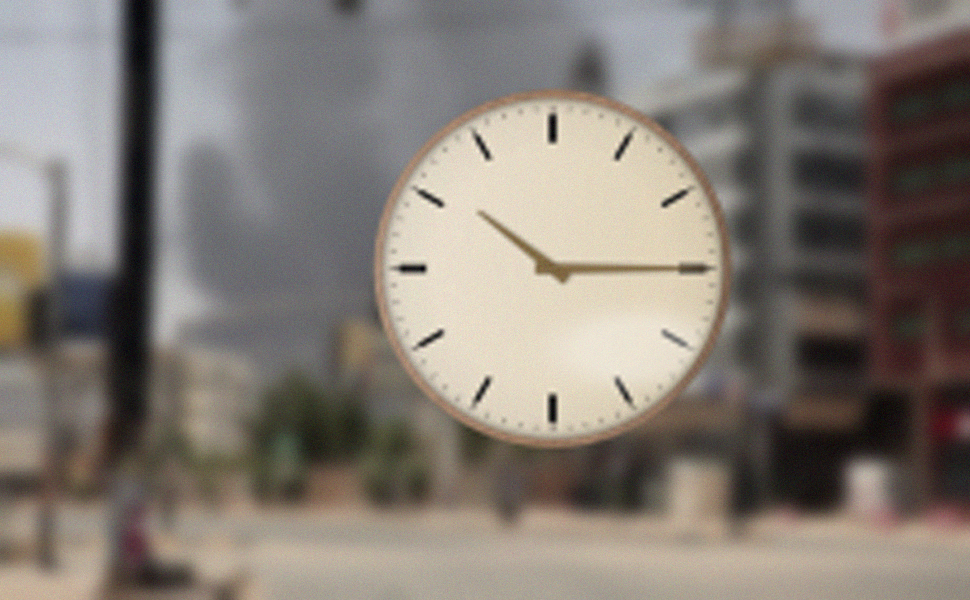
10:15
